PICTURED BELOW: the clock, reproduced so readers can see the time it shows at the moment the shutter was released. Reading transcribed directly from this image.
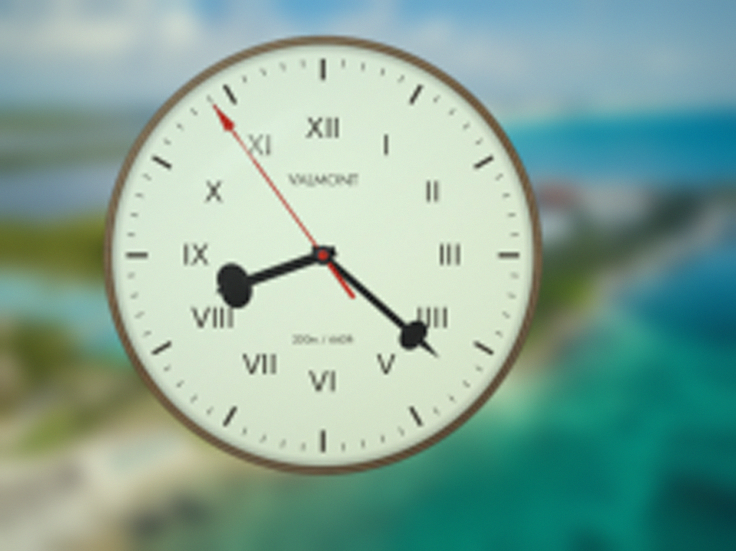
8:21:54
